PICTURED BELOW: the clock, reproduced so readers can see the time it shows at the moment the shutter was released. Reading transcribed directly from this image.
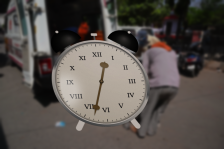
12:33
